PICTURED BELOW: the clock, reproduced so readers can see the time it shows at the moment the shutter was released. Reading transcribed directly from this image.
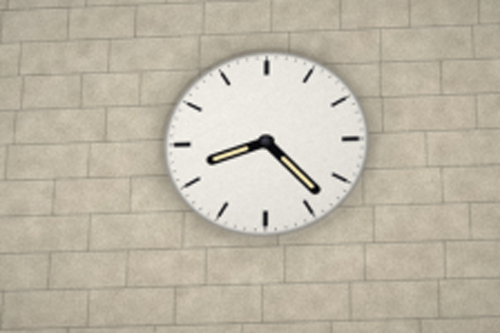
8:23
